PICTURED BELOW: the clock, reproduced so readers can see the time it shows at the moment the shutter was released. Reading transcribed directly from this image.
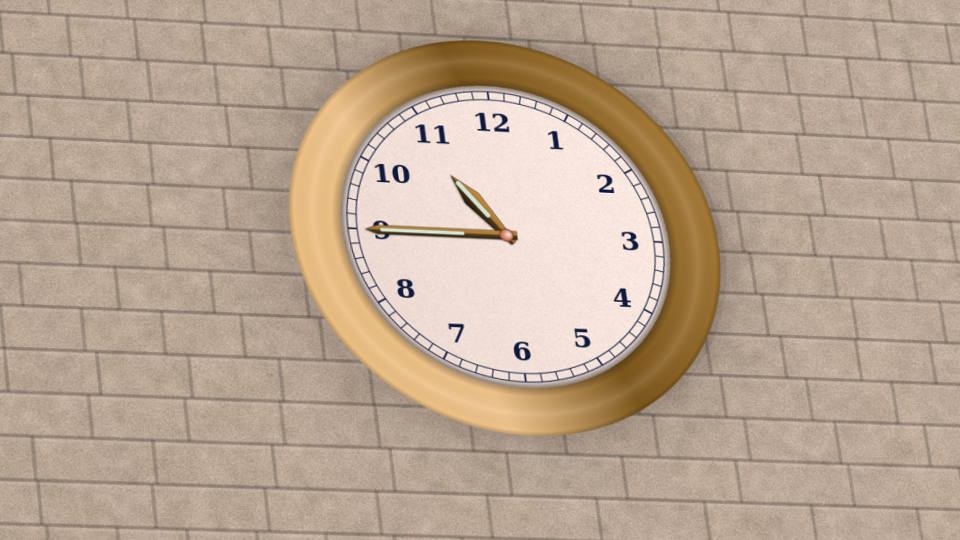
10:45
